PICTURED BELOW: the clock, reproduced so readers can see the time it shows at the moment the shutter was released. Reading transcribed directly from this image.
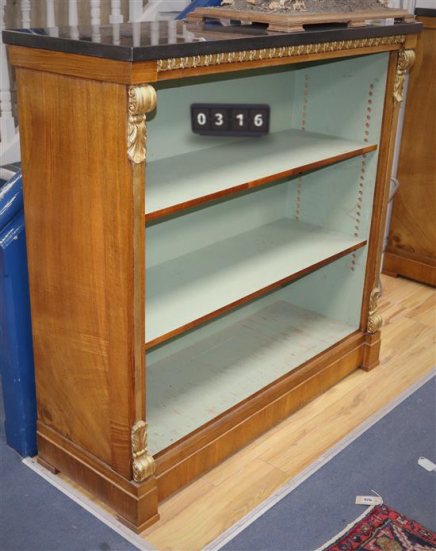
3:16
